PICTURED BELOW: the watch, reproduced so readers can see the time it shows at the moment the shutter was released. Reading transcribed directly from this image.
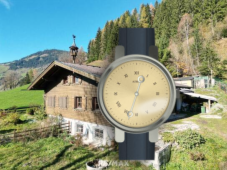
12:33
